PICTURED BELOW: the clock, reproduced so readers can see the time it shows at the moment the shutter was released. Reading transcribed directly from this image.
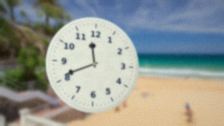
11:41
